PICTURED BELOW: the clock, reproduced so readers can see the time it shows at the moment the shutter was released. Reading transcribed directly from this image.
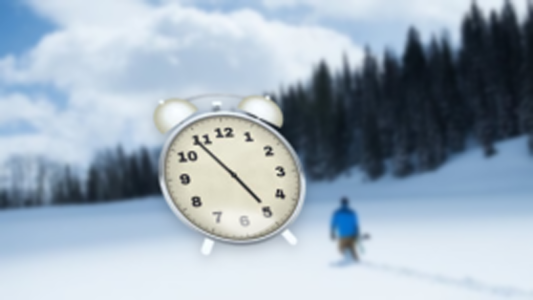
4:54
